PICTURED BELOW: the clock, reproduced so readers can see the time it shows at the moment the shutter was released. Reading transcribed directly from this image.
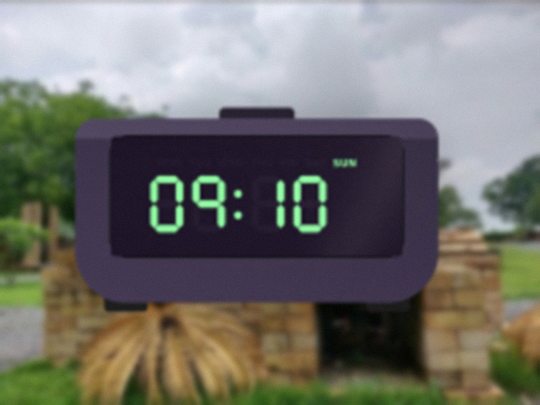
9:10
